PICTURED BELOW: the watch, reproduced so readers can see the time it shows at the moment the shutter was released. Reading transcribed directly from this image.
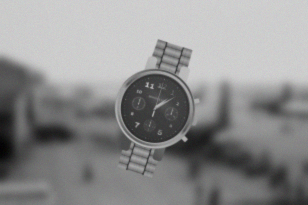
1:07
